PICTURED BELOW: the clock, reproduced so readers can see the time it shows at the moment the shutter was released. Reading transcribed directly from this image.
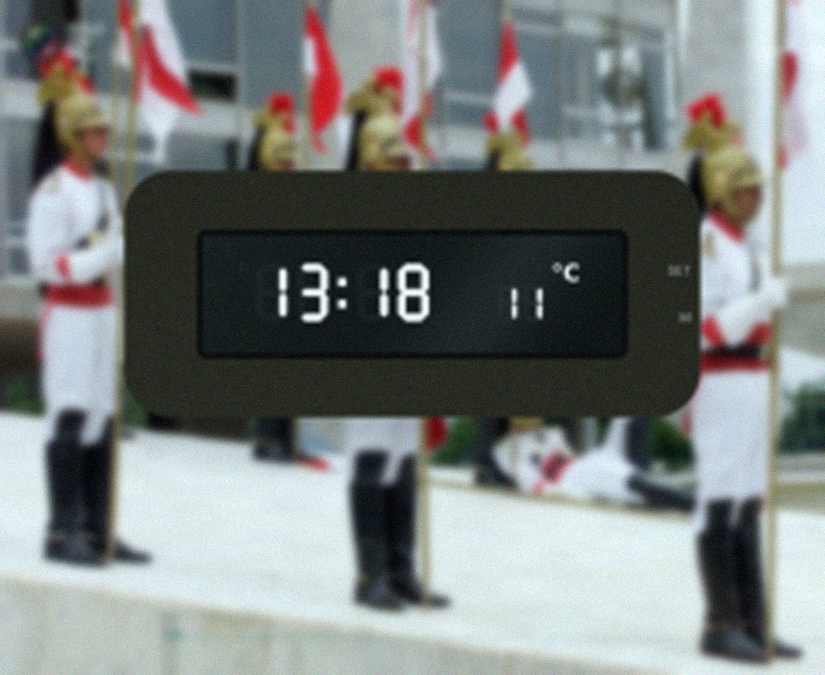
13:18
